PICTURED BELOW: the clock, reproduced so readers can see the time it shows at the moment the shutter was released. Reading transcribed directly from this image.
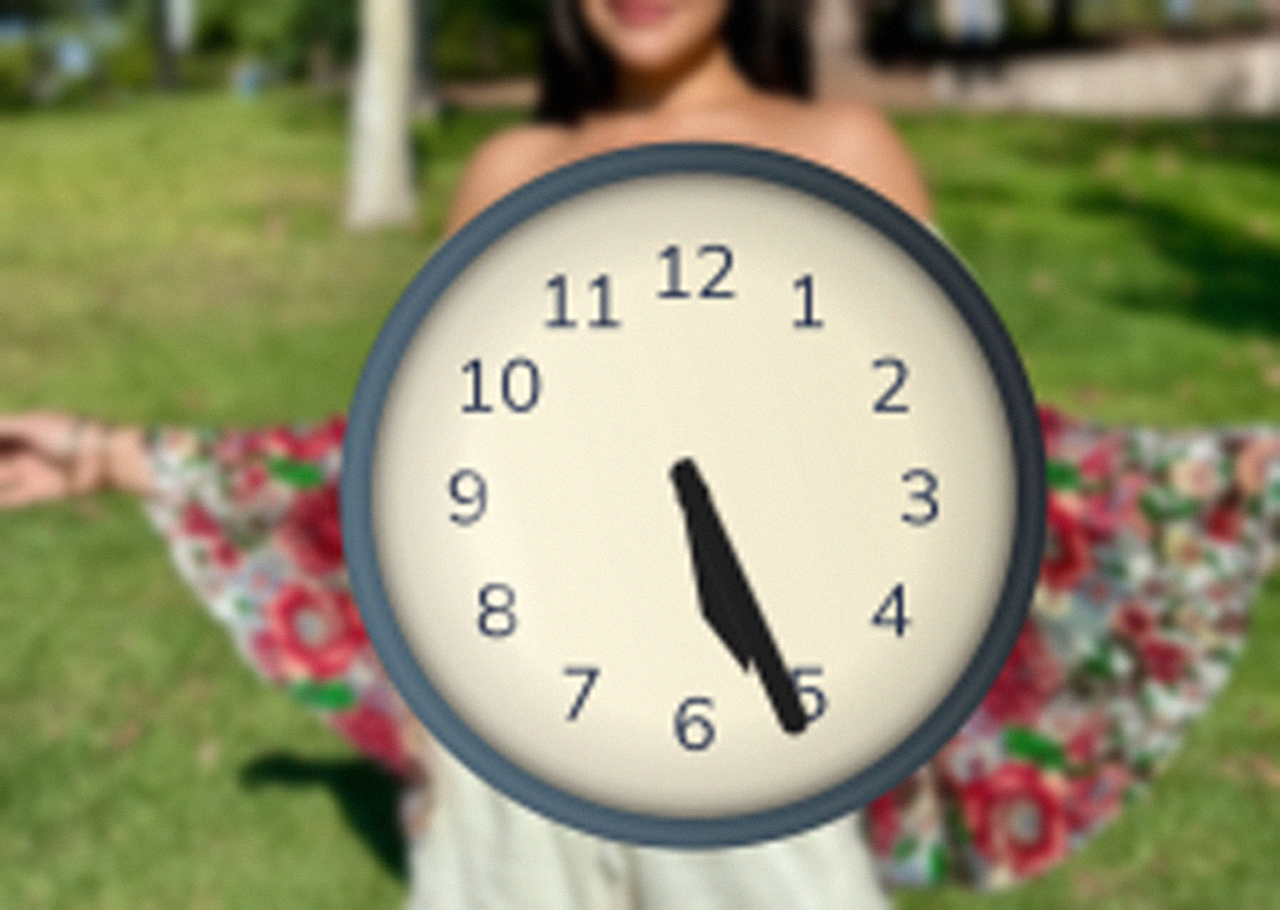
5:26
